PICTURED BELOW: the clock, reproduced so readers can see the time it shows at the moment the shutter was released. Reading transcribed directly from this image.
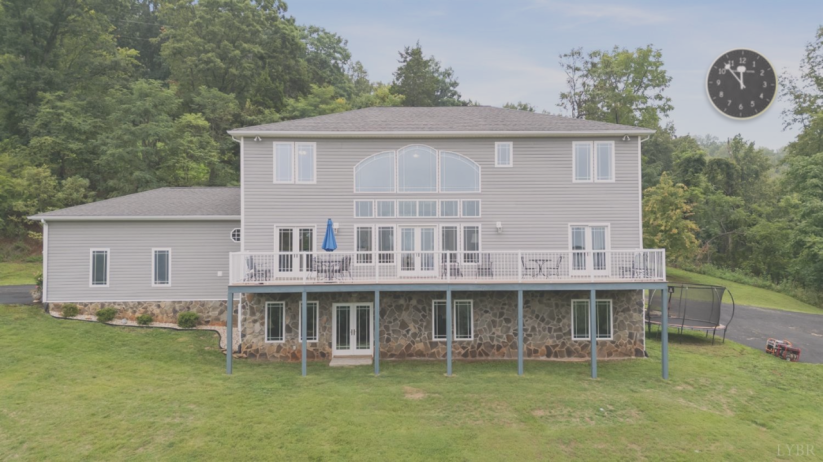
11:53
